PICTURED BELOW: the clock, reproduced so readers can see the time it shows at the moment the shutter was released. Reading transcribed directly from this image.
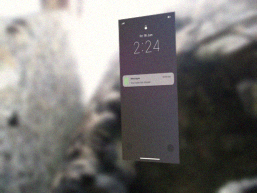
2:24
